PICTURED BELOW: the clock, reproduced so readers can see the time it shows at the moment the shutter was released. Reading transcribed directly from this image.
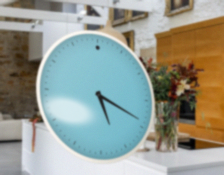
5:19
